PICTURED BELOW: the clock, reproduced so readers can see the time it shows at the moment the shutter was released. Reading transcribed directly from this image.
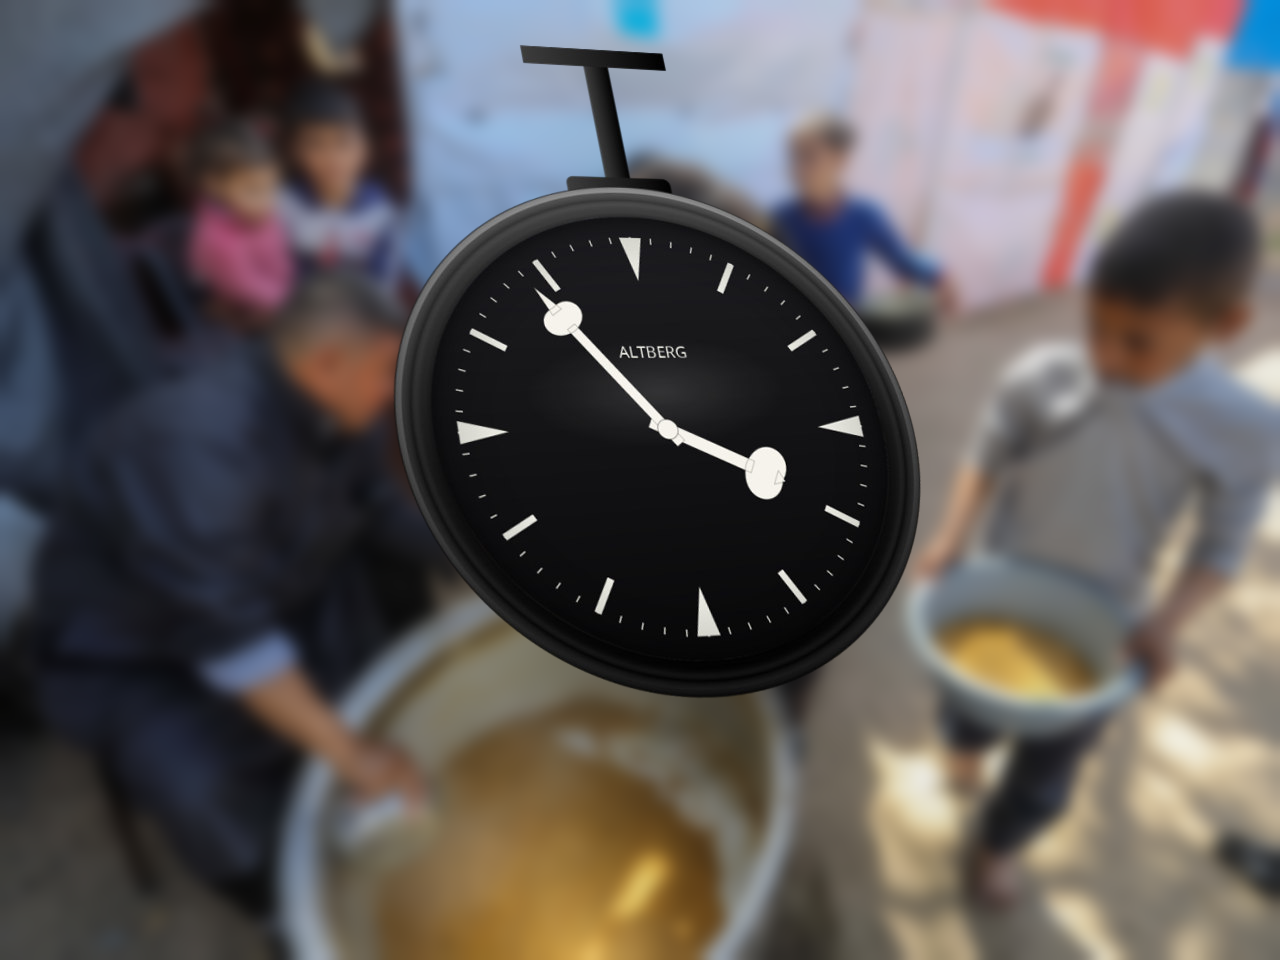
3:54
